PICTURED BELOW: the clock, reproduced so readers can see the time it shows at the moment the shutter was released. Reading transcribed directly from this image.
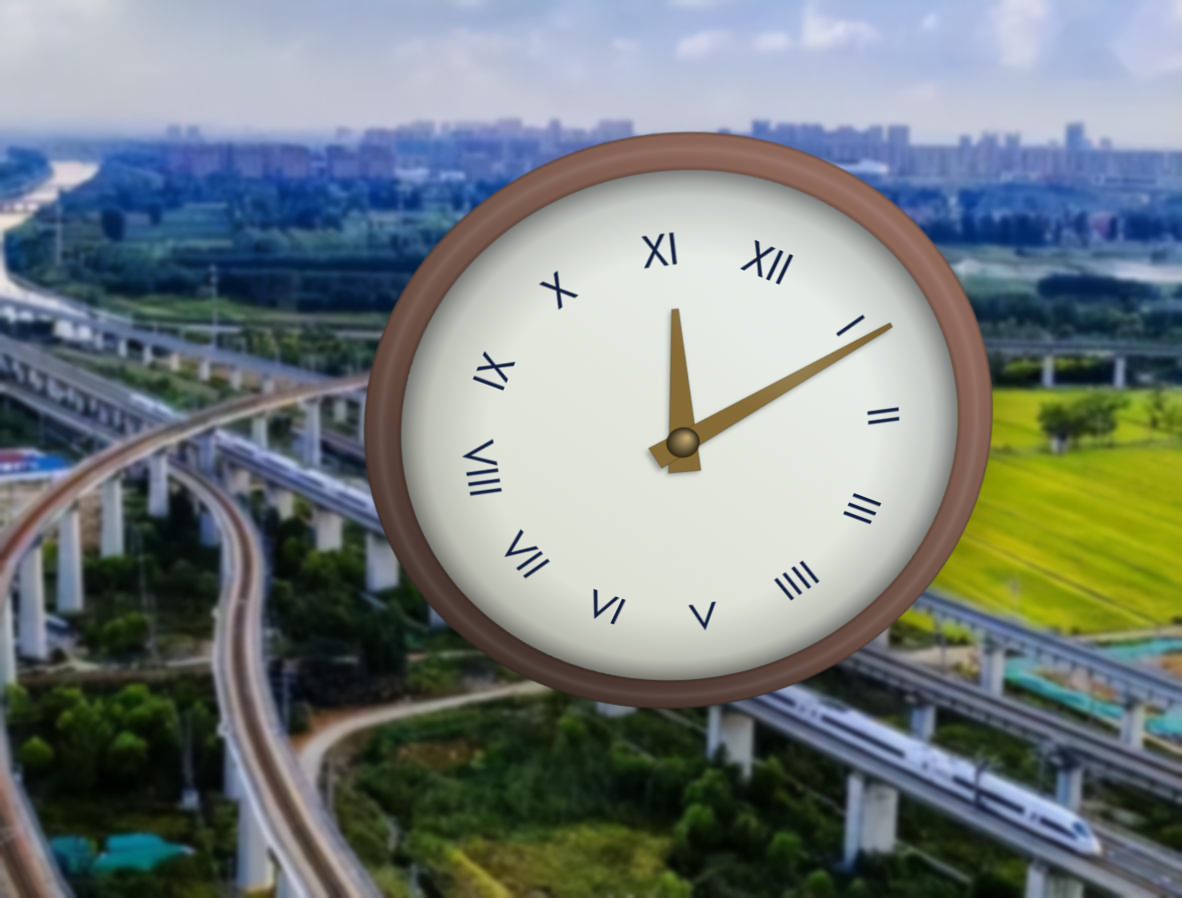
11:06
